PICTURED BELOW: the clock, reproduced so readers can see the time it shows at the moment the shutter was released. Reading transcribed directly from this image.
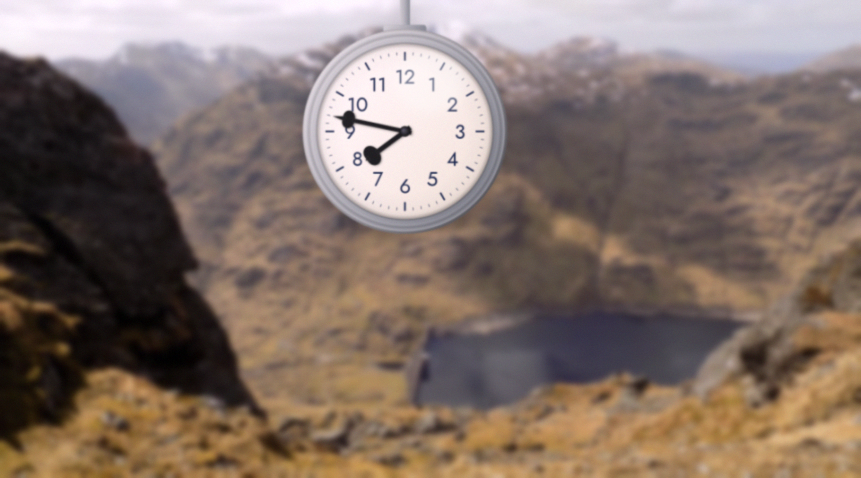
7:47
